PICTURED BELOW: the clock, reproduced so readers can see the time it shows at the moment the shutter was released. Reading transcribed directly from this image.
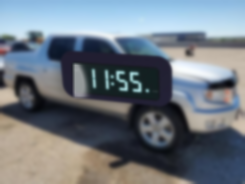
11:55
